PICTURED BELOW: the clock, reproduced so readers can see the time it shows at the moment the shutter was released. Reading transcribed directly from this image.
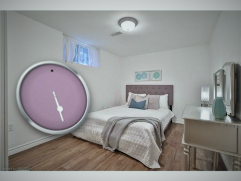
5:28
